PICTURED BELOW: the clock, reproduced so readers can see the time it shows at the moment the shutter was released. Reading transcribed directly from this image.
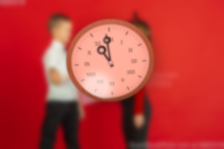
10:59
